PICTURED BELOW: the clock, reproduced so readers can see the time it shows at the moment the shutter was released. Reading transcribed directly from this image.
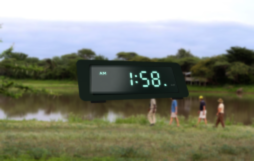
1:58
